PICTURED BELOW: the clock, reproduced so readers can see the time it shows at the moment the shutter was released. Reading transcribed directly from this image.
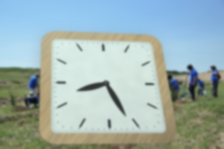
8:26
